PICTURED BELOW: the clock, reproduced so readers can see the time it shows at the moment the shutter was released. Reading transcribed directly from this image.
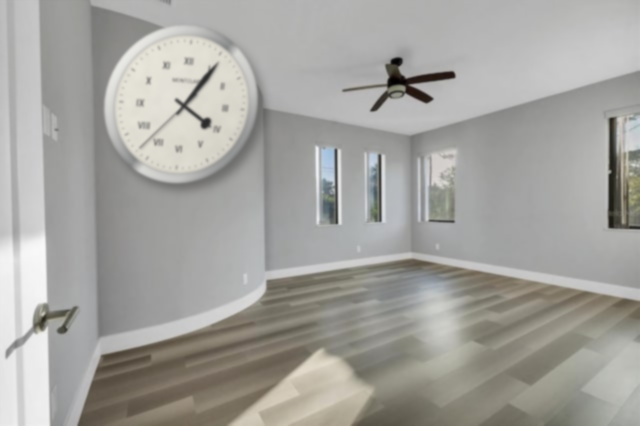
4:05:37
